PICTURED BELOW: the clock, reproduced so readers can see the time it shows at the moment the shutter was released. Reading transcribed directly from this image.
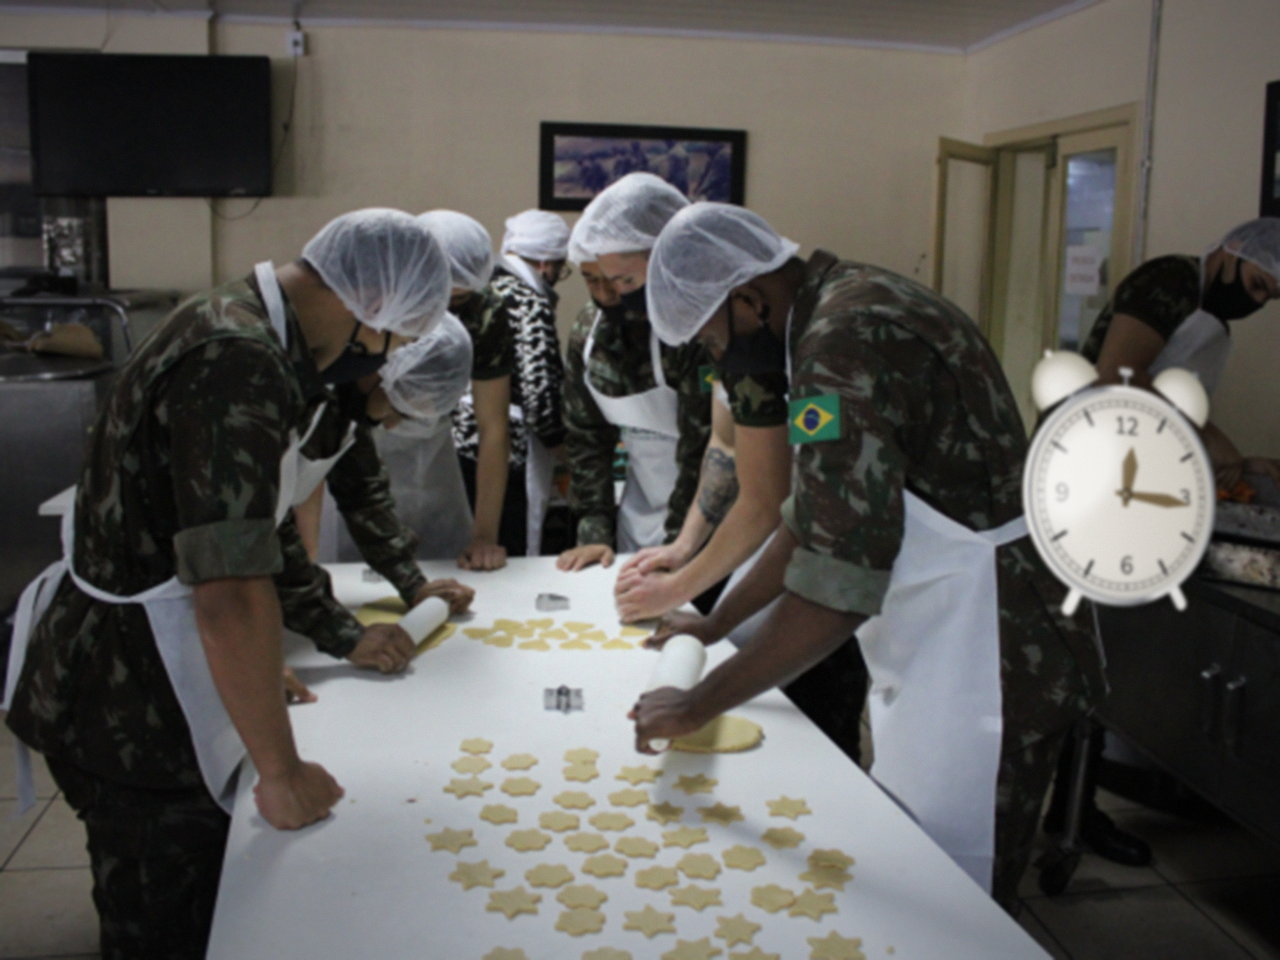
12:16
